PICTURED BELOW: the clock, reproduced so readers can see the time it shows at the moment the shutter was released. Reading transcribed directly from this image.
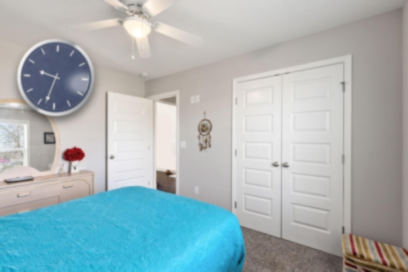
9:33
